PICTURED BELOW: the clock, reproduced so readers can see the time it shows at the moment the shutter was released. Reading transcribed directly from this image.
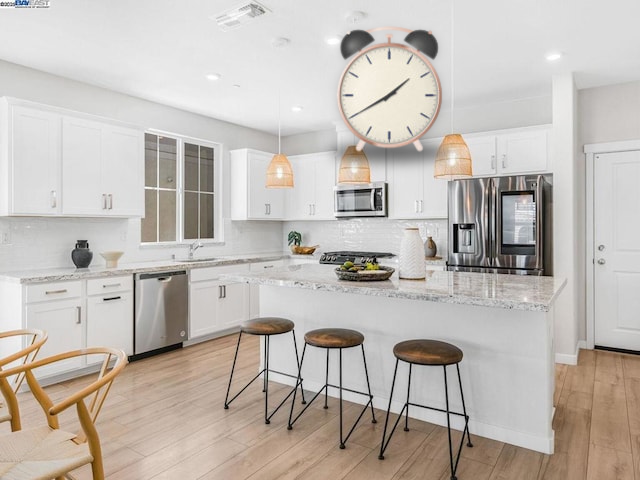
1:40
